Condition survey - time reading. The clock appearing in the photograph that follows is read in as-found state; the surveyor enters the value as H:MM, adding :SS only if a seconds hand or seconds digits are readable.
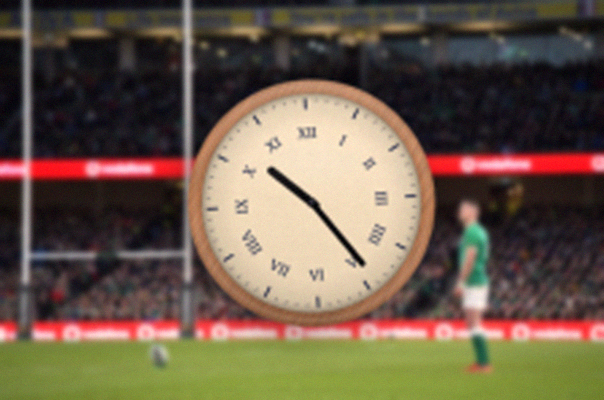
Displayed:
10:24
